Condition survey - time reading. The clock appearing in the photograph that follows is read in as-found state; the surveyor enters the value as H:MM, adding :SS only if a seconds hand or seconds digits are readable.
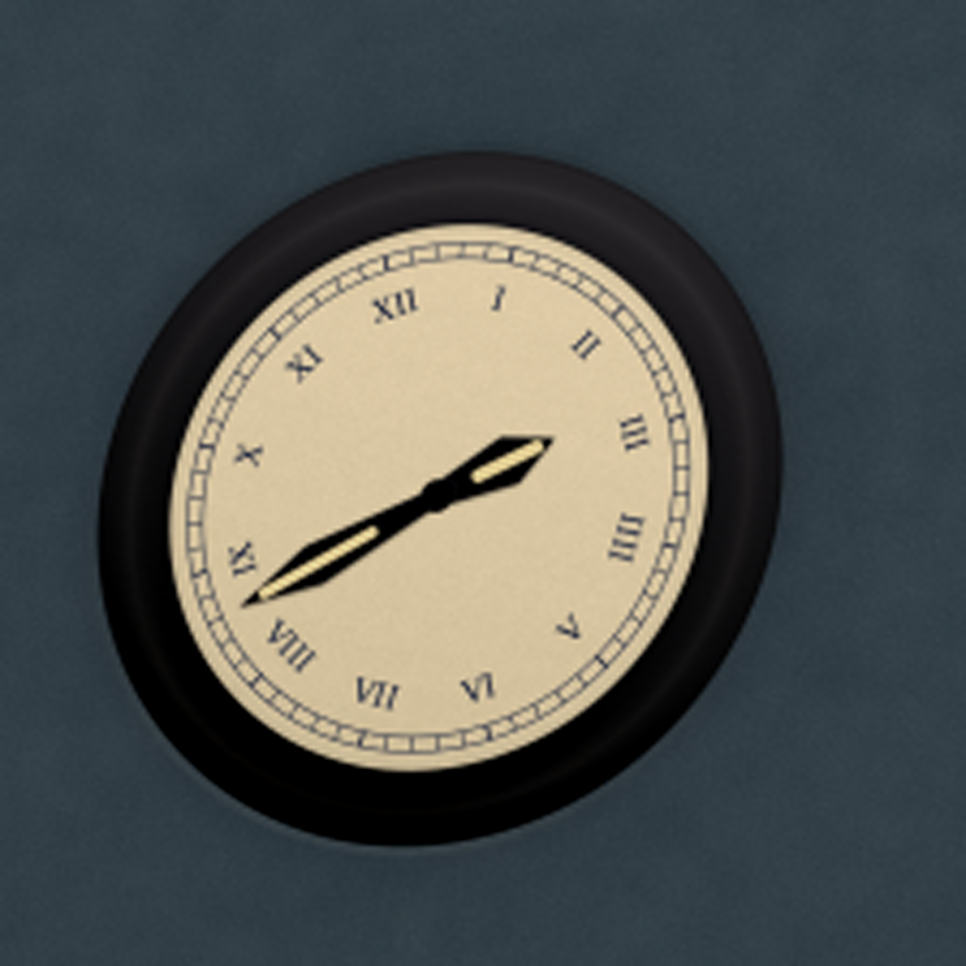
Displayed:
2:43
